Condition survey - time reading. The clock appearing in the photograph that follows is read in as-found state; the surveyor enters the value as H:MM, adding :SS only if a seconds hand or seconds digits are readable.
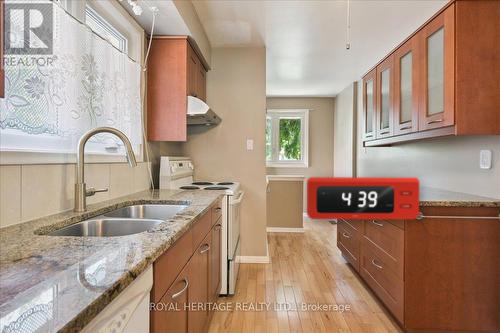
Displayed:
4:39
